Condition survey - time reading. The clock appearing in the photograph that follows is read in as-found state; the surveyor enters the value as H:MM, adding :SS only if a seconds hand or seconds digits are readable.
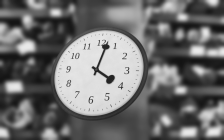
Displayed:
4:02
